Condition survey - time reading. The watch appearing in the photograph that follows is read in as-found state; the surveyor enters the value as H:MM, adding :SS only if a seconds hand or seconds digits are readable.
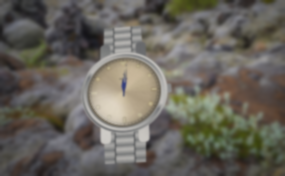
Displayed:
12:01
